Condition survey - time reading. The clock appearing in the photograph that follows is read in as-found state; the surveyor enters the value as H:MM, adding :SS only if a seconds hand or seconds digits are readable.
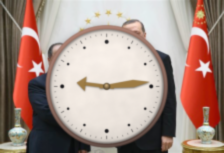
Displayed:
9:14
